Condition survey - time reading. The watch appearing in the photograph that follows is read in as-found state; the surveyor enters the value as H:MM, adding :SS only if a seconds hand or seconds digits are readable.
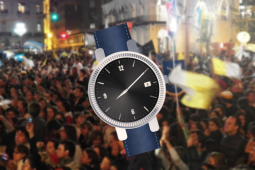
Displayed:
8:10
